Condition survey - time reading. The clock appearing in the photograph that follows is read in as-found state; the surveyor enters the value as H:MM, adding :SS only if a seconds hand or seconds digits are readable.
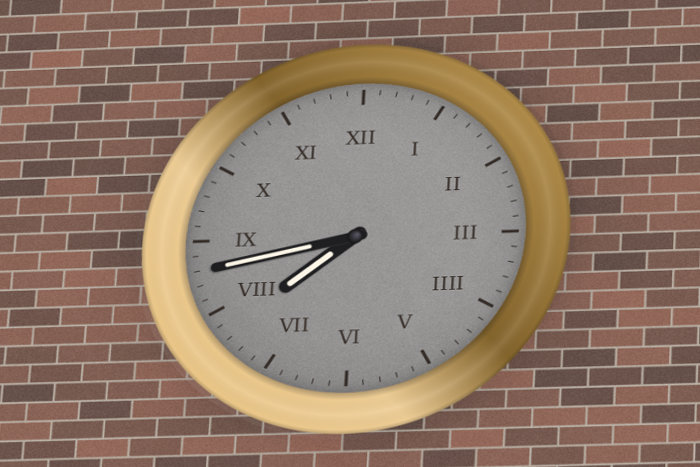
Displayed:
7:43
